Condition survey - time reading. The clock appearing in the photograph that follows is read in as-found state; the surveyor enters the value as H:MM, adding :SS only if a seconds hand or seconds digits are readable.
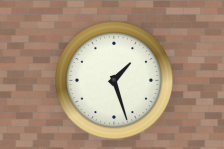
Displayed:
1:27
